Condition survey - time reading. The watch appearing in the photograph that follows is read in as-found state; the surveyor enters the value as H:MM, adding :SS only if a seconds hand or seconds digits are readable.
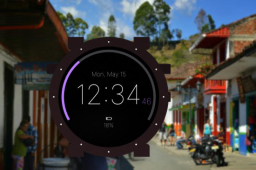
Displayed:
12:34:46
